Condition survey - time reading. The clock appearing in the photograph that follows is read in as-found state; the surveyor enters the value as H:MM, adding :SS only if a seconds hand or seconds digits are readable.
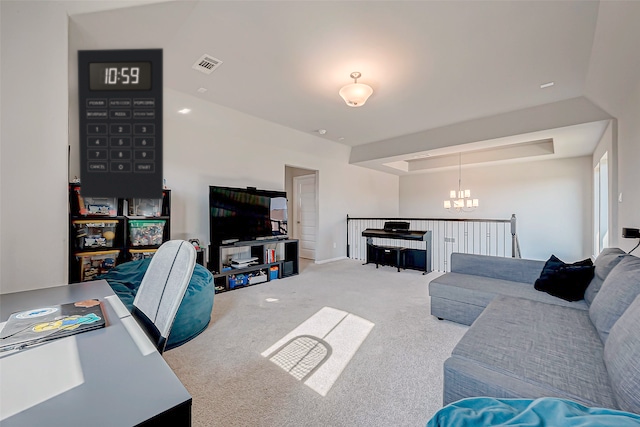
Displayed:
10:59
